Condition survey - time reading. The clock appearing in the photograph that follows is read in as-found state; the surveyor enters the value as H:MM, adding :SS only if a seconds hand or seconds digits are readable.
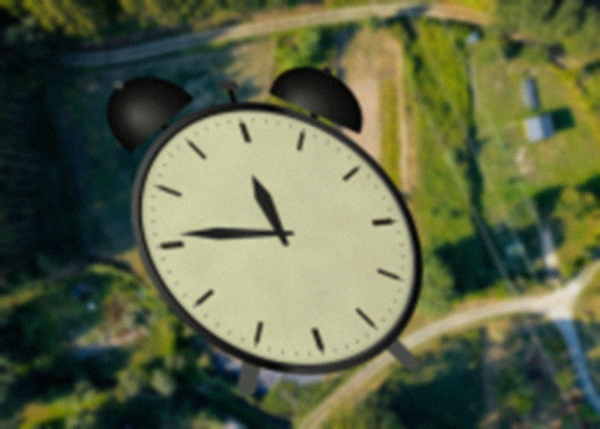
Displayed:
11:46
